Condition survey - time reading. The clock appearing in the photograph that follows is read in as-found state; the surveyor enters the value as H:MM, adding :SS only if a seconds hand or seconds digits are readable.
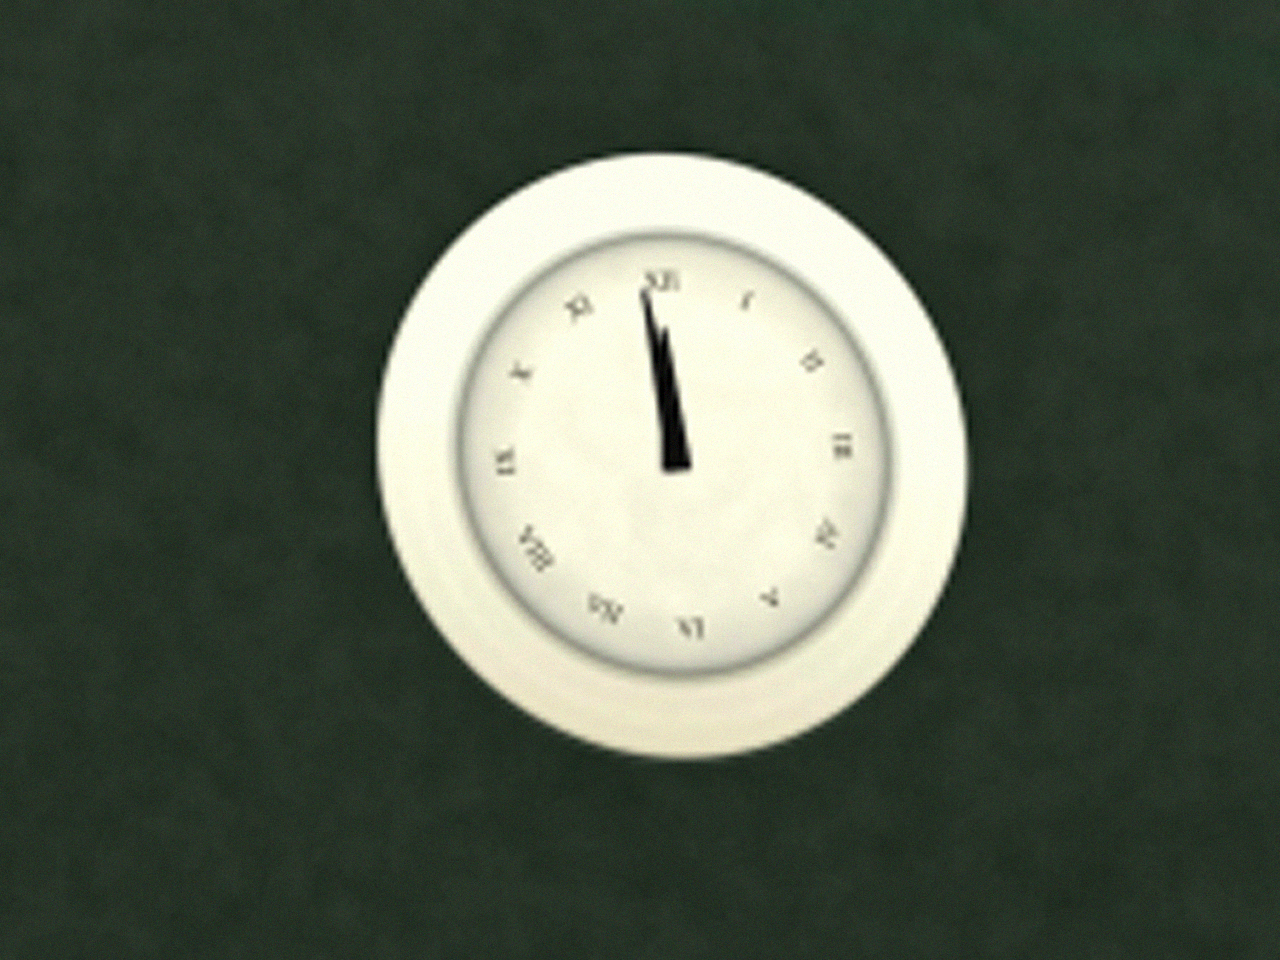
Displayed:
11:59
